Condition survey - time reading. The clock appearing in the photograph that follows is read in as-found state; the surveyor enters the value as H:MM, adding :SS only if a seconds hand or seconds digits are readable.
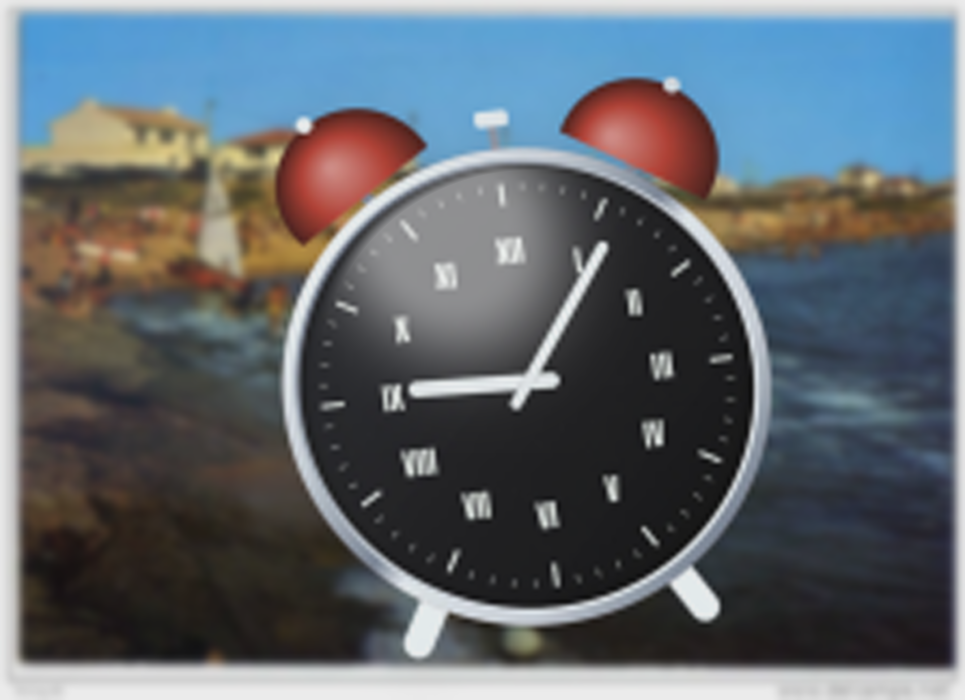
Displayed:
9:06
